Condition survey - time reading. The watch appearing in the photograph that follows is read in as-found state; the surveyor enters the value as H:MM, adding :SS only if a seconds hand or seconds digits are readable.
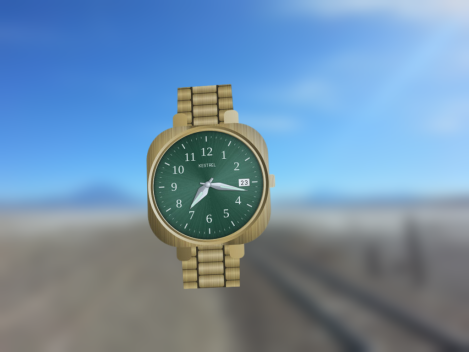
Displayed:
7:17
